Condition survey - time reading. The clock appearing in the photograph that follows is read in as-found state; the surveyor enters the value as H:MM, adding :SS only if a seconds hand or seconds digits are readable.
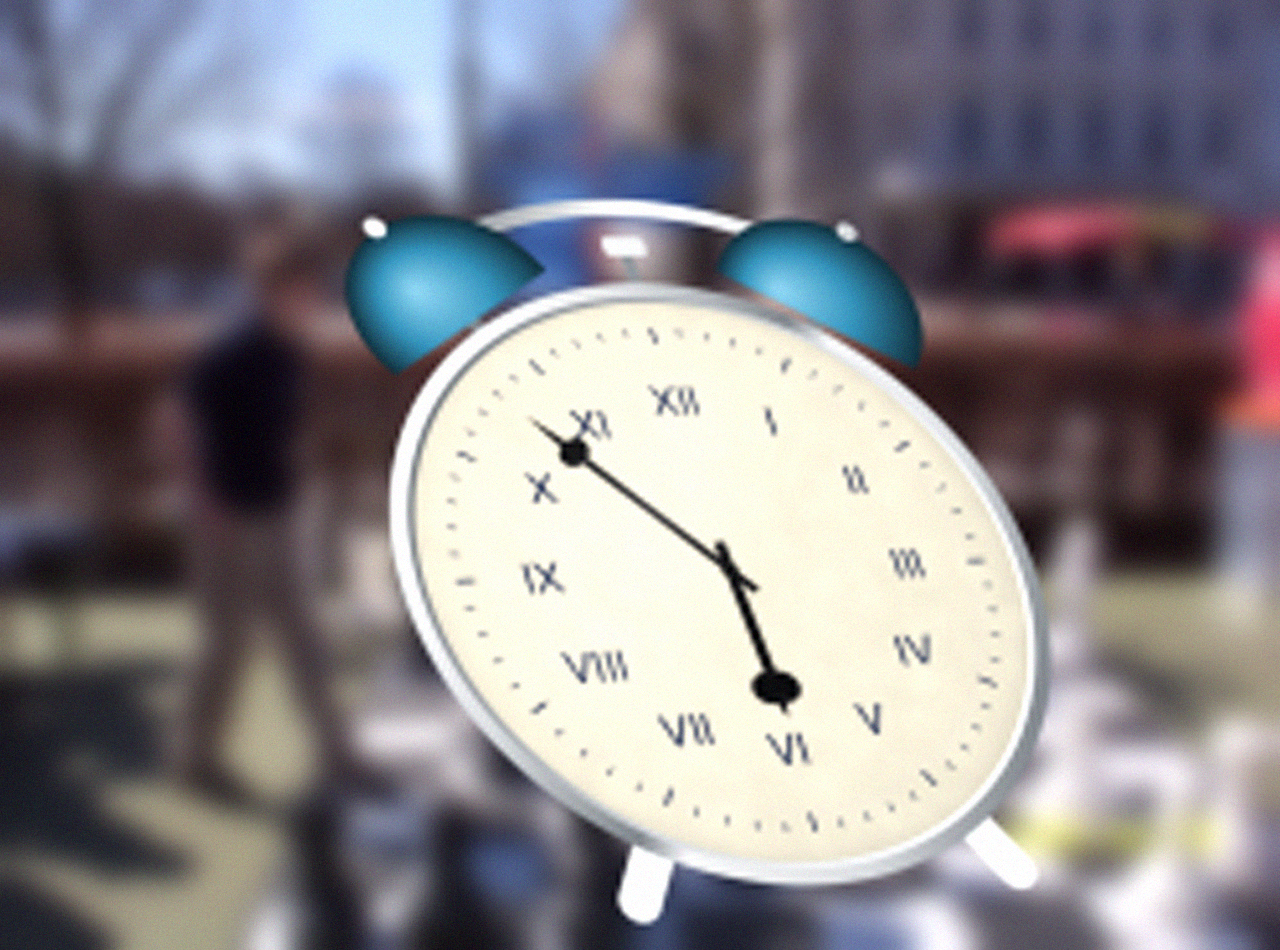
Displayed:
5:53
